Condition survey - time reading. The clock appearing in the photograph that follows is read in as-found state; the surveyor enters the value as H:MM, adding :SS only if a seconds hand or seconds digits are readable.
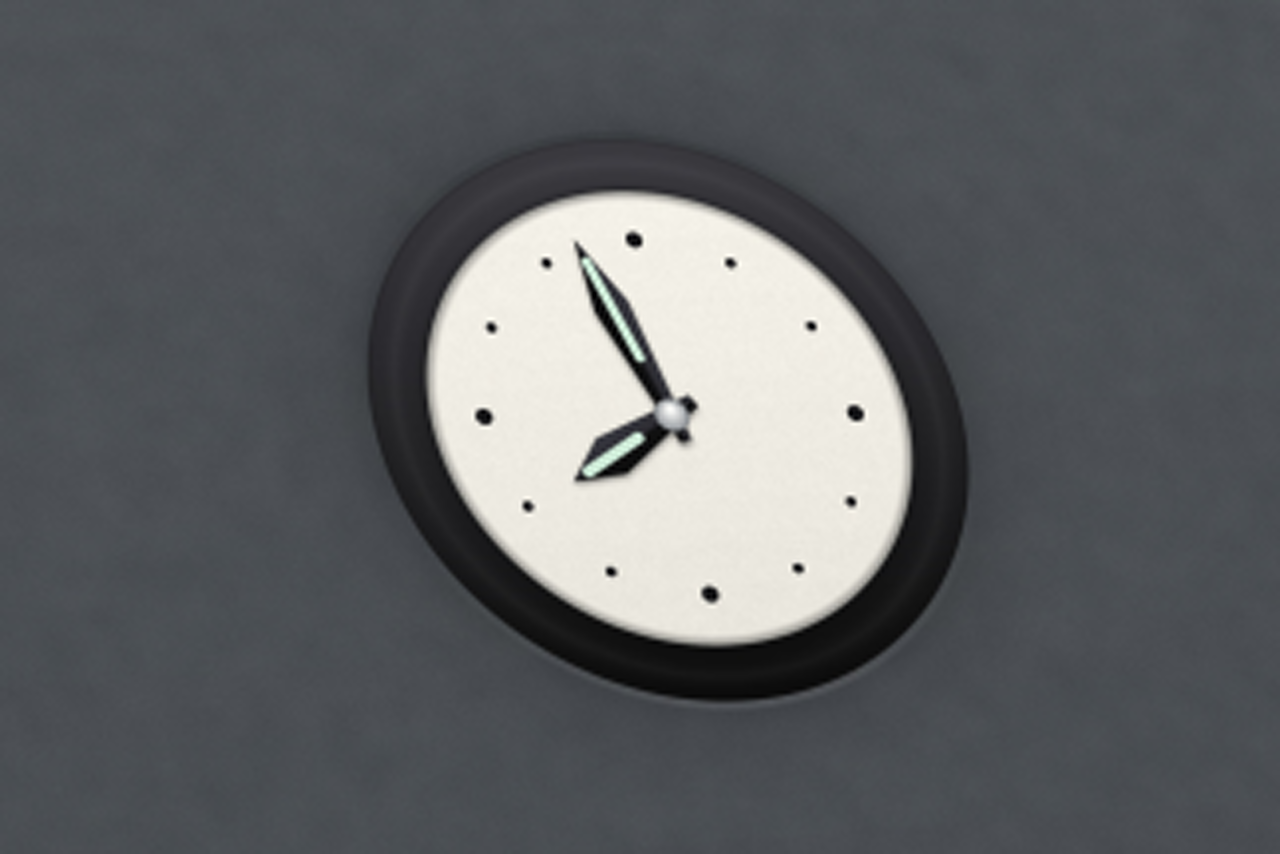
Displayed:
7:57
